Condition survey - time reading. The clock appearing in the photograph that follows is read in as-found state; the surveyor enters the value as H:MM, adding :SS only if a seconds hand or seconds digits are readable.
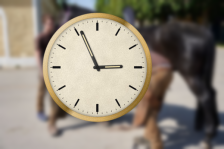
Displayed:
2:56
